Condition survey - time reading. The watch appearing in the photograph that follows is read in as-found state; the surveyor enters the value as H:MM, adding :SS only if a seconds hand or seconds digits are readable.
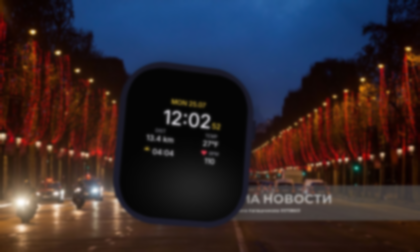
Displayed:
12:02
